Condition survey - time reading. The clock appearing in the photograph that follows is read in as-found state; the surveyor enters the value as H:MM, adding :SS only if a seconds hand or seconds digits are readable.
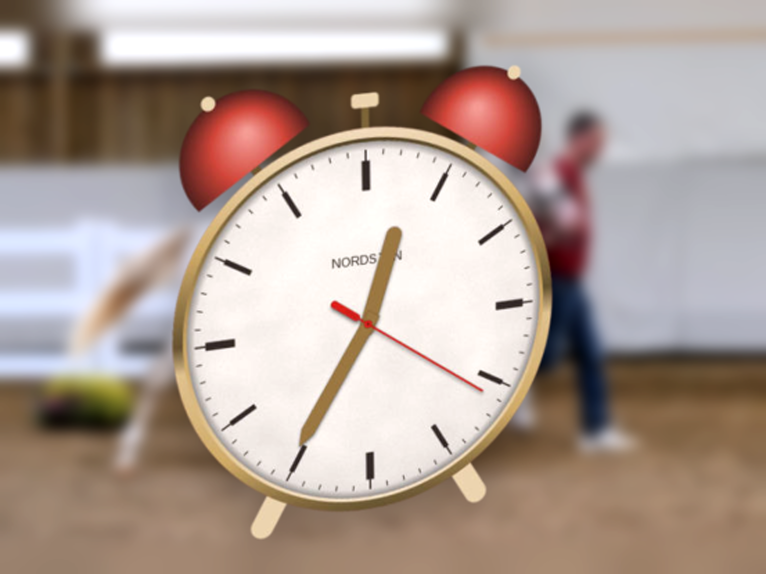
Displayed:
12:35:21
